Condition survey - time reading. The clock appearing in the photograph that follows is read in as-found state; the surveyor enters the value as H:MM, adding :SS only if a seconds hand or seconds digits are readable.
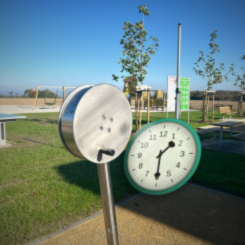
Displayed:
1:30
